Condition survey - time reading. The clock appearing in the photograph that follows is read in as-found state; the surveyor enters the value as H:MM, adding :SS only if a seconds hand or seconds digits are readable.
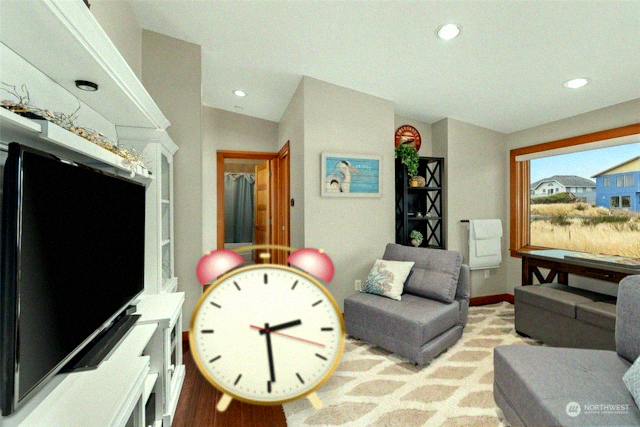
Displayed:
2:29:18
